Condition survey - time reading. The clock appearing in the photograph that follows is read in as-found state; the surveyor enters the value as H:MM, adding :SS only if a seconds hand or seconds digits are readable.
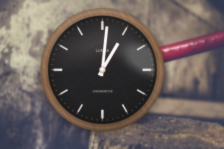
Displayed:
1:01
